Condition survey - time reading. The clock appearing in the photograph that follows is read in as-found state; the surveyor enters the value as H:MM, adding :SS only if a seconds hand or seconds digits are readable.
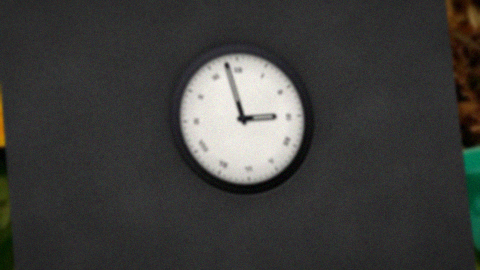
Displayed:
2:58
